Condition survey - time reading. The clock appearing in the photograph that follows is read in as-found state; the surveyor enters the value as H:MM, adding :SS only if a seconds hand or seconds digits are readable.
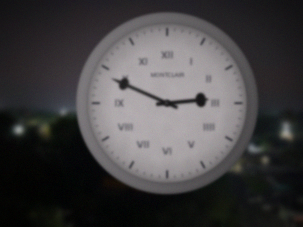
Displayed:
2:49
